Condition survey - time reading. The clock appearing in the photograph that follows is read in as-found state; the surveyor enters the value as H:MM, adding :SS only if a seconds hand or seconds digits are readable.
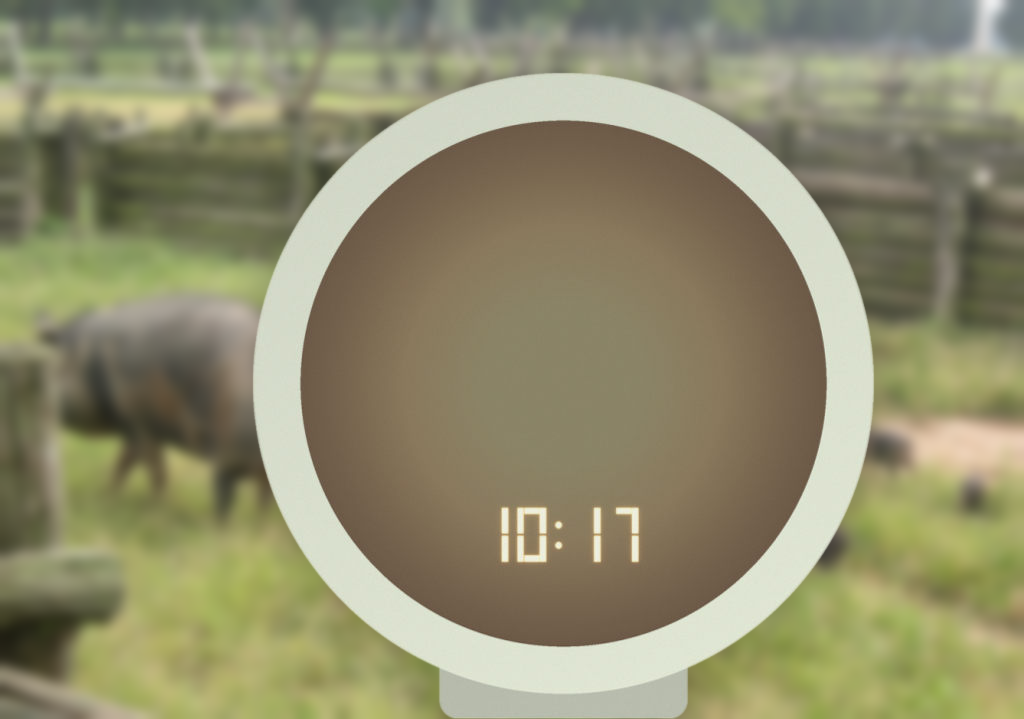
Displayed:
10:17
